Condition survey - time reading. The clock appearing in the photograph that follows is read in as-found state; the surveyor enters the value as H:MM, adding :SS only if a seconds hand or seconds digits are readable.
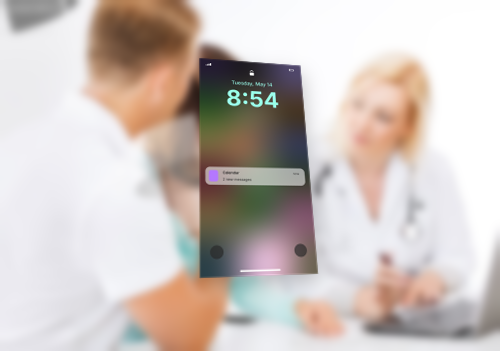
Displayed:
8:54
